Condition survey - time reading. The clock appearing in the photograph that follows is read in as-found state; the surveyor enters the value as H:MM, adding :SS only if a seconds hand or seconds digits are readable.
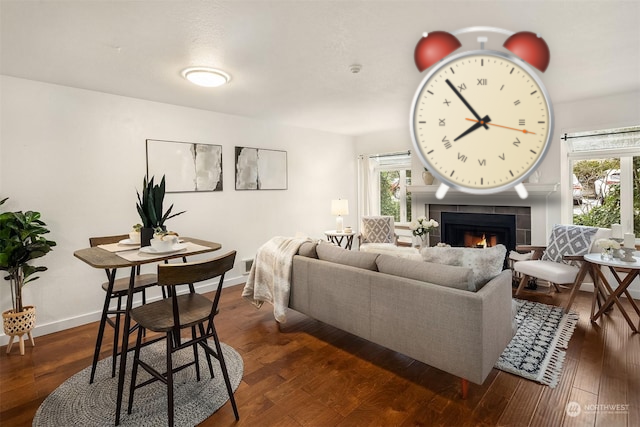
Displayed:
7:53:17
